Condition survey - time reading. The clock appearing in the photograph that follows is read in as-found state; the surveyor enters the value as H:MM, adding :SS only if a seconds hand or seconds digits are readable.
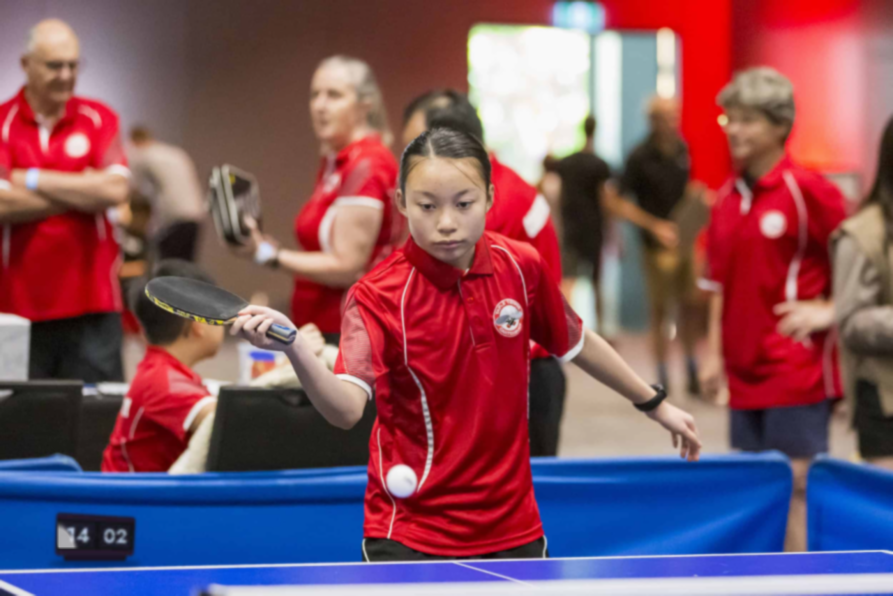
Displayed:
14:02
